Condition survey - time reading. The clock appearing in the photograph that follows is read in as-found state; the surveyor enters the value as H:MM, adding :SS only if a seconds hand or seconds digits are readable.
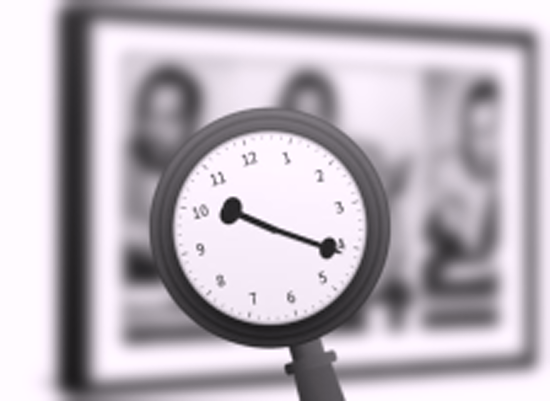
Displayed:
10:21
